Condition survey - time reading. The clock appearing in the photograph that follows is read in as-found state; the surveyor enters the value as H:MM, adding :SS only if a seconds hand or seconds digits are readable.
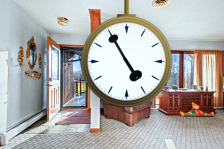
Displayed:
4:55
